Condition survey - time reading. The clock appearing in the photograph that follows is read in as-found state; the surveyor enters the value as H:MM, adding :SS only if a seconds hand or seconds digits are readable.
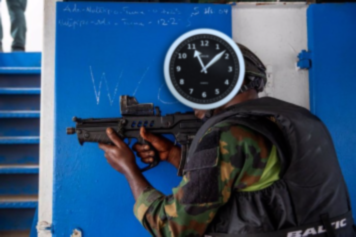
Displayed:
11:08
